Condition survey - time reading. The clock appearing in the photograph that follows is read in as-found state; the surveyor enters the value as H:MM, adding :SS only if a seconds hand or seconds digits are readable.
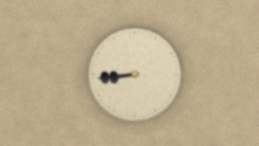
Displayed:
8:44
